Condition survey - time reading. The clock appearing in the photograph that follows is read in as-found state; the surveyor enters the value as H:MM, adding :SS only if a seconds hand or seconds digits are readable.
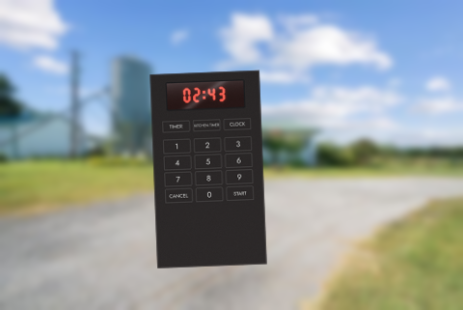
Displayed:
2:43
